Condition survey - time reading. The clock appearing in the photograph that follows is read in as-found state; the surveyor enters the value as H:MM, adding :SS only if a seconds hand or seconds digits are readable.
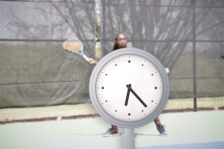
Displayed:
6:23
